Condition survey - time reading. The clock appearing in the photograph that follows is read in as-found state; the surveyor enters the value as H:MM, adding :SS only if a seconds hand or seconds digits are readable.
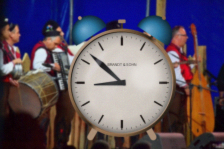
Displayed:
8:52
